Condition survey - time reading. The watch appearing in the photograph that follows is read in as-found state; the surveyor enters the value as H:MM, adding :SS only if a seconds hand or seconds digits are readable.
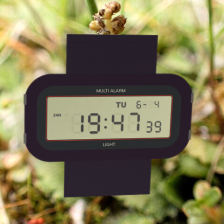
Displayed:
19:47:39
